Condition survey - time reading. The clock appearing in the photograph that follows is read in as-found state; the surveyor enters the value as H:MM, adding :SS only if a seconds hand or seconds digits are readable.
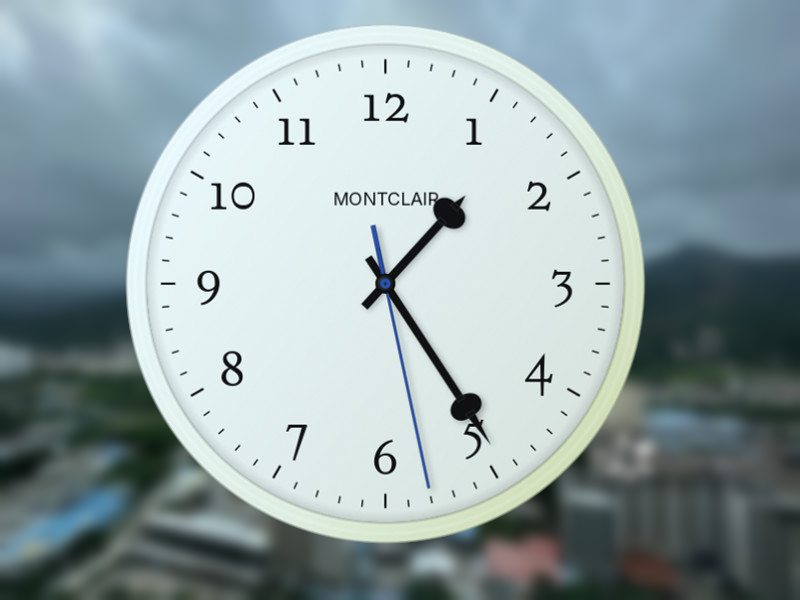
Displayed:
1:24:28
